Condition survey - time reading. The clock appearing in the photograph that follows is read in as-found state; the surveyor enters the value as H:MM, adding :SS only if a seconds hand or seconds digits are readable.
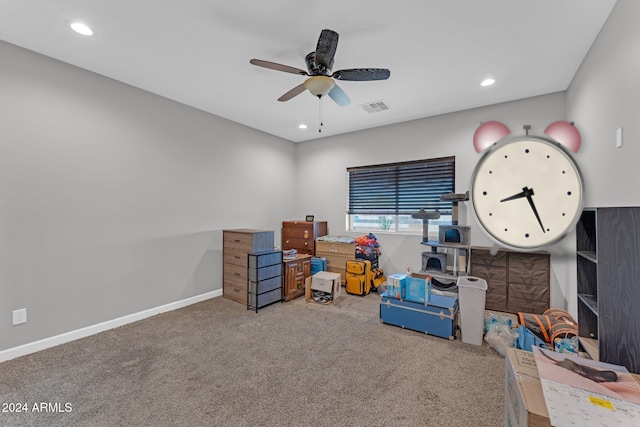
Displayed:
8:26
